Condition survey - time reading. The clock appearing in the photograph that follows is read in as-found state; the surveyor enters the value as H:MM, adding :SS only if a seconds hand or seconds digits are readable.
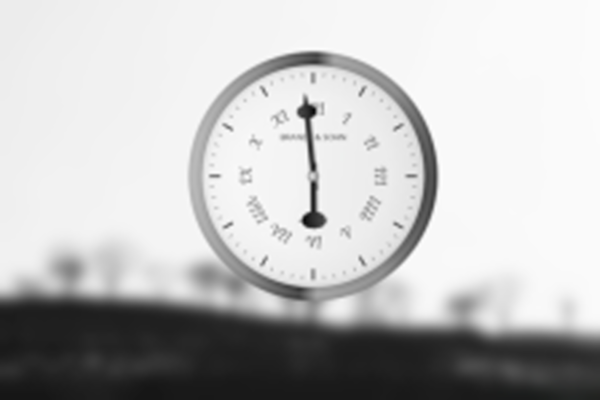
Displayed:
5:59
